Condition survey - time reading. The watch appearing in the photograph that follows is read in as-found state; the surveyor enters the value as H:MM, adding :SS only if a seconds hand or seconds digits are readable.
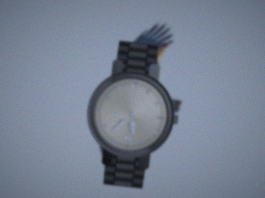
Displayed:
5:37
